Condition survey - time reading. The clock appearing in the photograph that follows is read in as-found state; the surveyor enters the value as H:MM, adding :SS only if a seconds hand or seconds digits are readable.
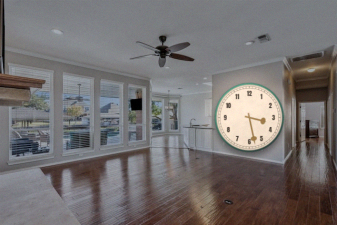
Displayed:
3:28
